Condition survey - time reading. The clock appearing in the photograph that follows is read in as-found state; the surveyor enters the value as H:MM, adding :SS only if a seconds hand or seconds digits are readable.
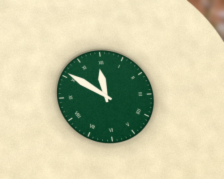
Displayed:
11:51
